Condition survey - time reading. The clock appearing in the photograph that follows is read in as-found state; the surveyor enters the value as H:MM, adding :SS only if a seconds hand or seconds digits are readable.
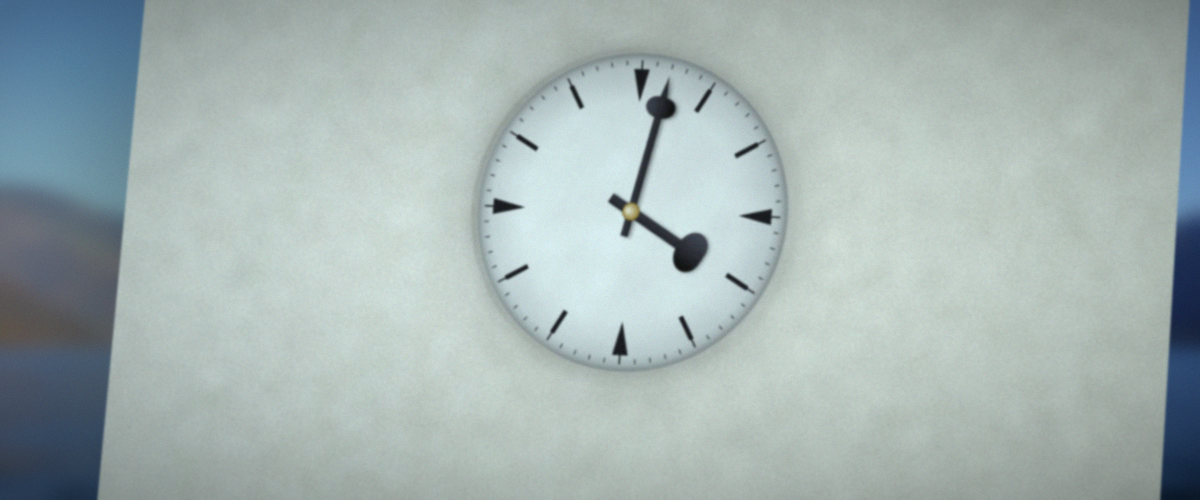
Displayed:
4:02
